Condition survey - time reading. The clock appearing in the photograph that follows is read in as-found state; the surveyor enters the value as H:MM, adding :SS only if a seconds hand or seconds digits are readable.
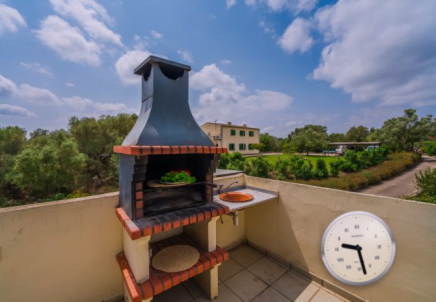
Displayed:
9:28
